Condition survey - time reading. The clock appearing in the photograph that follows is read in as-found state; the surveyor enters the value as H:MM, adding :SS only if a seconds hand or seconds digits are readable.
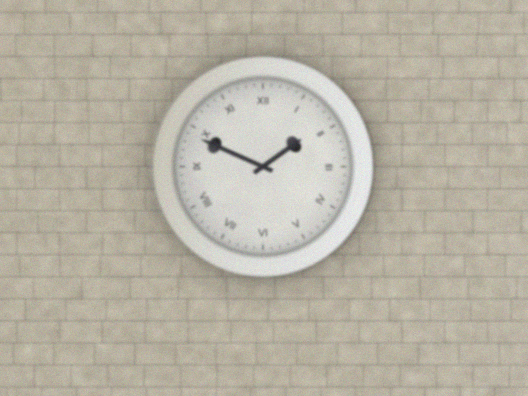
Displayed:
1:49
